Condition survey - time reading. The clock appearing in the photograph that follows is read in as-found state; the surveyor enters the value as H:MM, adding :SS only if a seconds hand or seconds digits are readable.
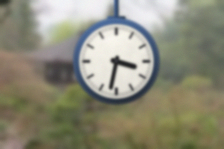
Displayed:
3:32
